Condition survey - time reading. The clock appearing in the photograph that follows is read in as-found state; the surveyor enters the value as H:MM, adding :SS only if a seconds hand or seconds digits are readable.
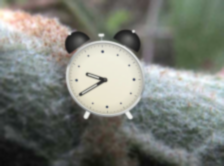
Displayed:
9:40
